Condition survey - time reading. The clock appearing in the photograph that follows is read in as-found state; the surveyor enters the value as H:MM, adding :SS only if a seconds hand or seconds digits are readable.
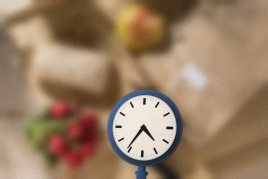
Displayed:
4:36
